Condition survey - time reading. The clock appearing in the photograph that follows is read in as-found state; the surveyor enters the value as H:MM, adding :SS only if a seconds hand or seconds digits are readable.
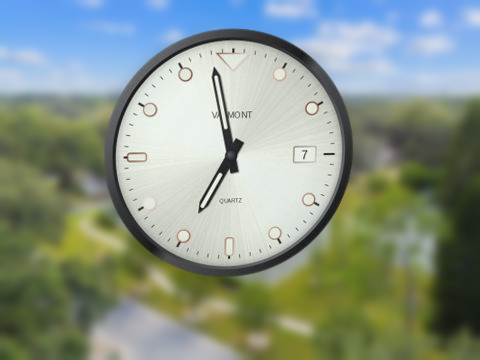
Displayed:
6:58
